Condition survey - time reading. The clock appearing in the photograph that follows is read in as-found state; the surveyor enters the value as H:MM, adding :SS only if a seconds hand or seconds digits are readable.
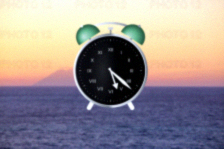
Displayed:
5:22
